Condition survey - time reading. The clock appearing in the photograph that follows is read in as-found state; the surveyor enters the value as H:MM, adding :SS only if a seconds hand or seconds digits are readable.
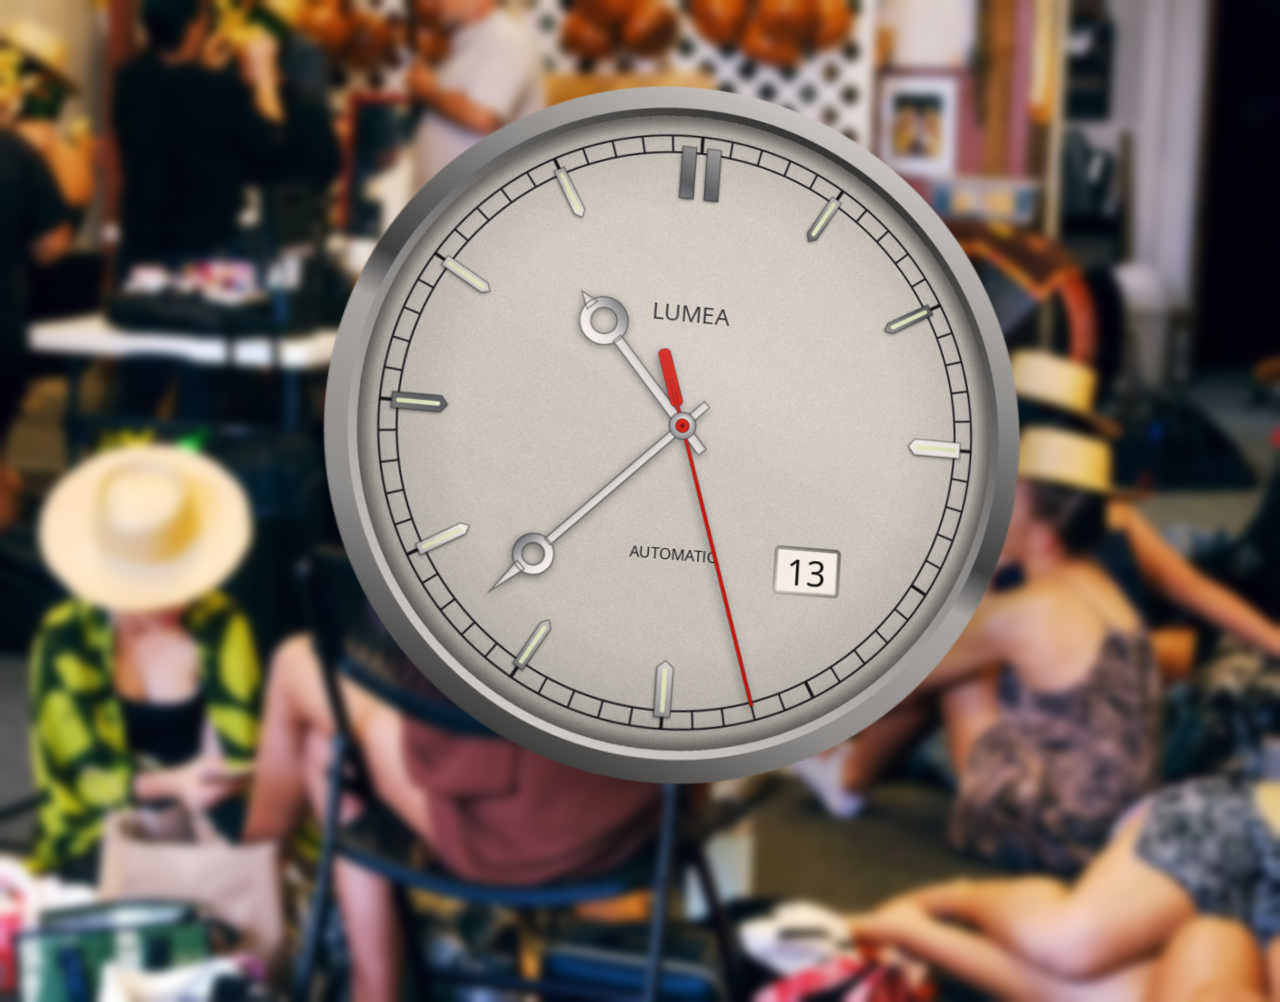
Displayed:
10:37:27
